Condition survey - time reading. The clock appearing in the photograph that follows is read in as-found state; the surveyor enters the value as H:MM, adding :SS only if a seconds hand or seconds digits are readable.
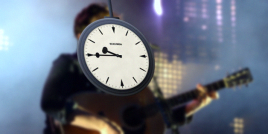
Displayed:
9:45
